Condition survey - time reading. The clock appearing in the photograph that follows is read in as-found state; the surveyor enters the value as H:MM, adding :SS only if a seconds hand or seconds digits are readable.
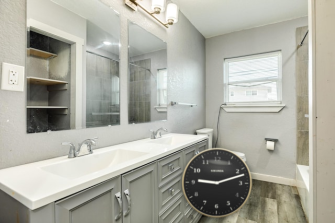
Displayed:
9:12
